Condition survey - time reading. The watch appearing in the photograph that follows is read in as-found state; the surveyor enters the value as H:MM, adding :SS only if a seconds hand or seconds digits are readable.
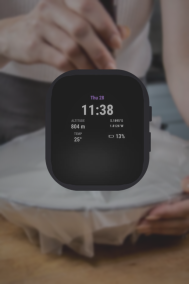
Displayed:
11:38
